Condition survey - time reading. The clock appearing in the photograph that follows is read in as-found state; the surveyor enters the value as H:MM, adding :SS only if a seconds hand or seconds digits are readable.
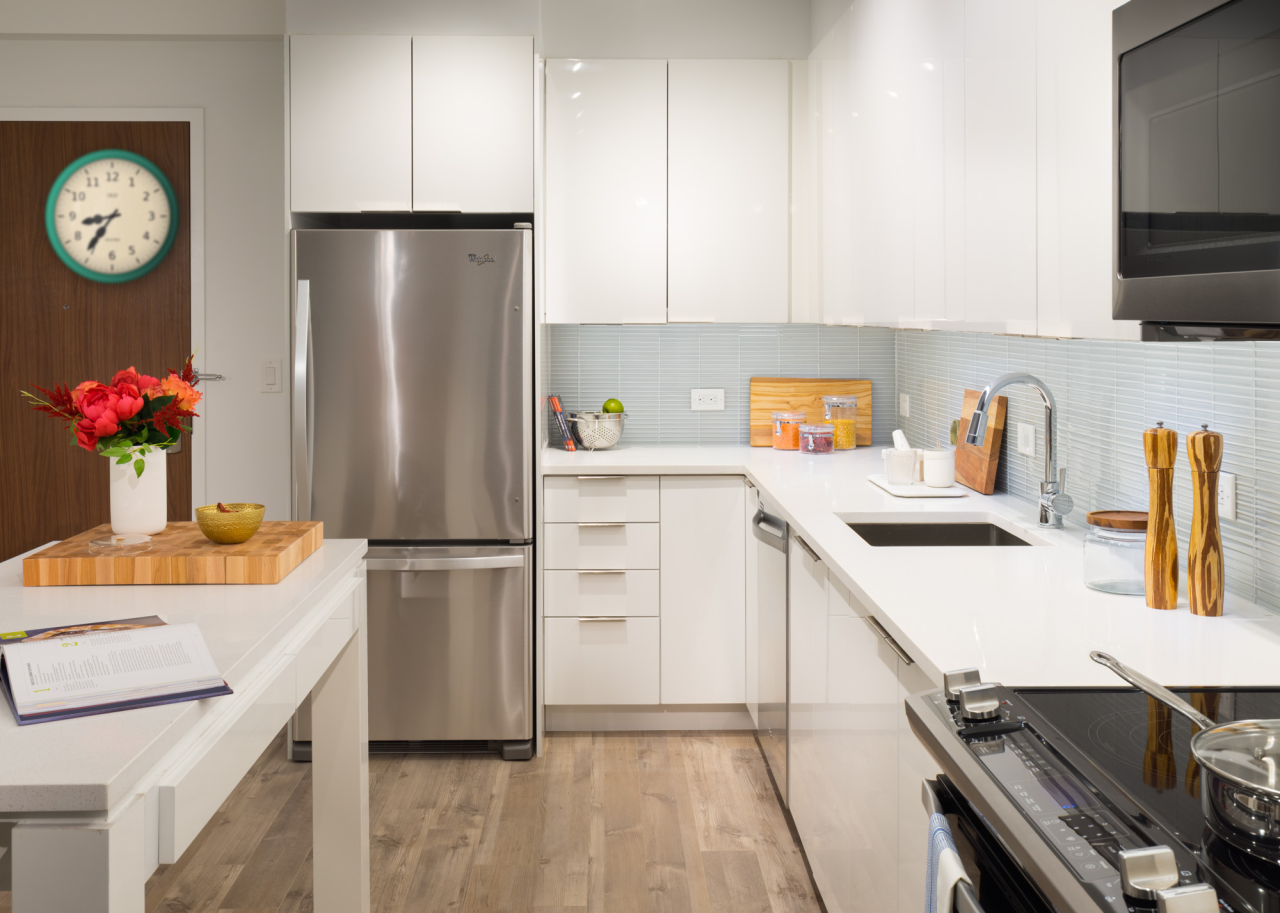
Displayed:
8:36
